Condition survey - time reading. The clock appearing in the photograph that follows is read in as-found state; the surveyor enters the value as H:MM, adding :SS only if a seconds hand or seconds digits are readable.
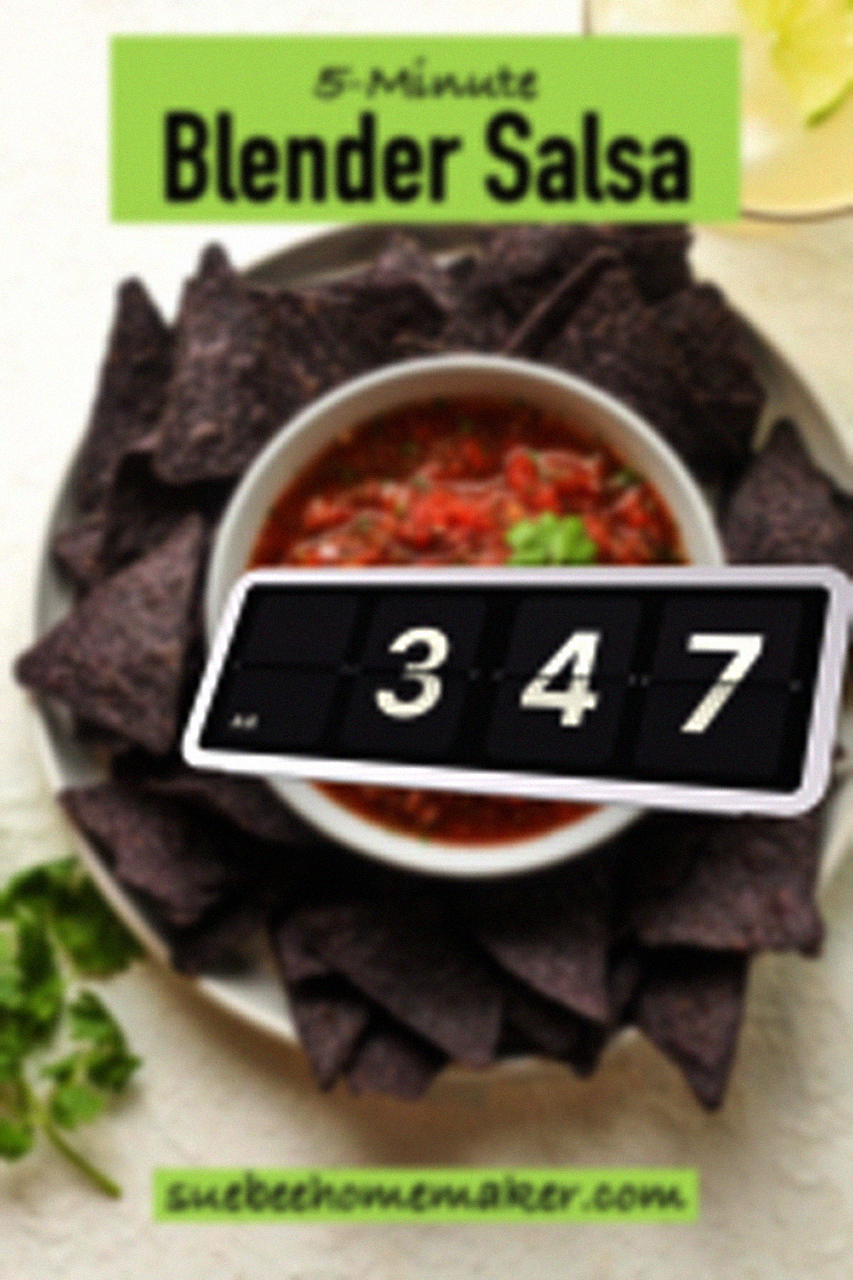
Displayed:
3:47
